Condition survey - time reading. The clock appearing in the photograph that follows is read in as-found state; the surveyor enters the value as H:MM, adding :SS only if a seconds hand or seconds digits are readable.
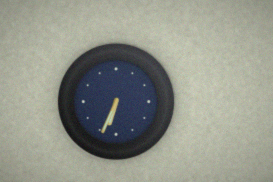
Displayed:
6:34
